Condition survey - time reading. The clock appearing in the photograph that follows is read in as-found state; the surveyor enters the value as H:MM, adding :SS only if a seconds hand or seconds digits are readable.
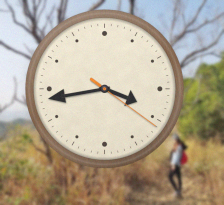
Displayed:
3:43:21
